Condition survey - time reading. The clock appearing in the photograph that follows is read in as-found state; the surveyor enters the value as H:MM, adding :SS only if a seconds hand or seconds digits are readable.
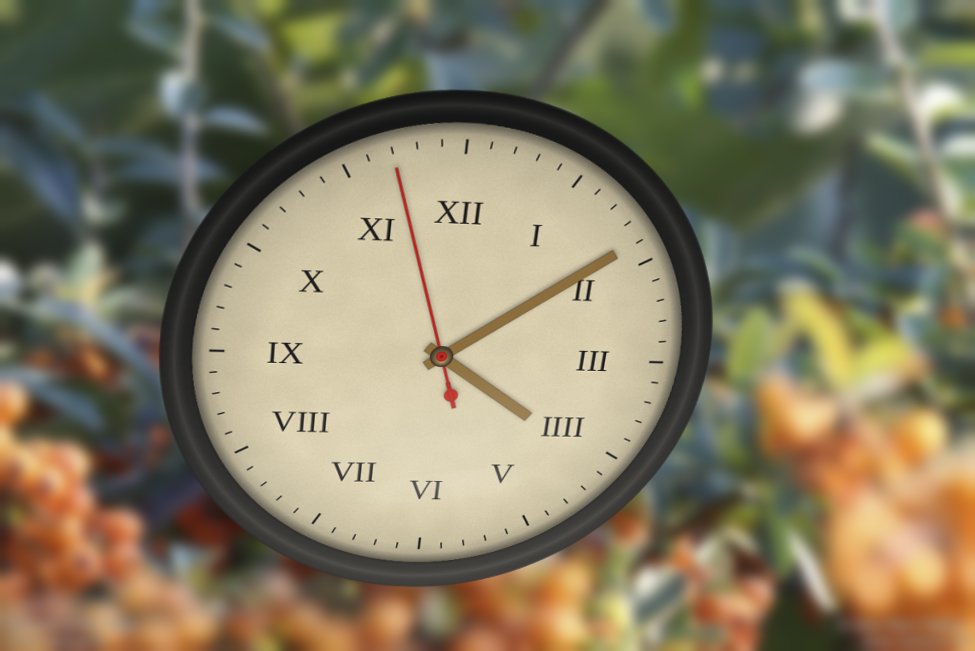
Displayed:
4:08:57
